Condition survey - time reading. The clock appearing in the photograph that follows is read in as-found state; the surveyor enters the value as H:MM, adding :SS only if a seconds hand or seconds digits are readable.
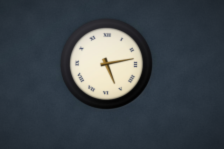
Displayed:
5:13
